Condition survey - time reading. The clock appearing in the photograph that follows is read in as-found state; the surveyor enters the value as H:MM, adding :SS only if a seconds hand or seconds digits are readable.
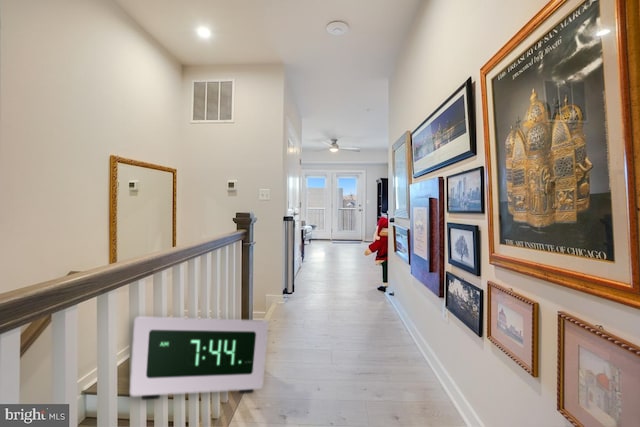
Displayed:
7:44
